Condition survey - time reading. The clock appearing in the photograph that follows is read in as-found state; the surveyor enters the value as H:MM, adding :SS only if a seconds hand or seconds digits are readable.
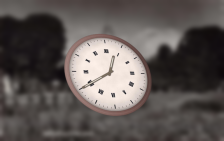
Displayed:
12:40
